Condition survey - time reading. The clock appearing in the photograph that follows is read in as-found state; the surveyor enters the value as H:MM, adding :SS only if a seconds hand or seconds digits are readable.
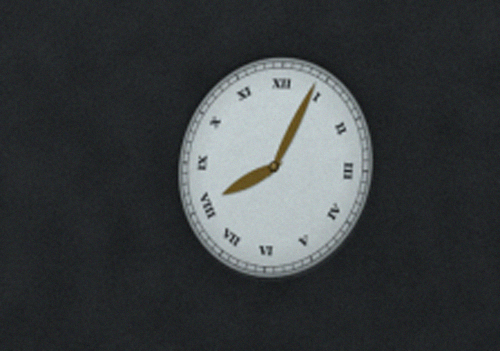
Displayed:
8:04
